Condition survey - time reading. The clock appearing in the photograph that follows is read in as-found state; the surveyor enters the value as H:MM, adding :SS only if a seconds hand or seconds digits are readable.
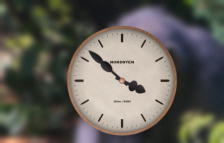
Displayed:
3:52
